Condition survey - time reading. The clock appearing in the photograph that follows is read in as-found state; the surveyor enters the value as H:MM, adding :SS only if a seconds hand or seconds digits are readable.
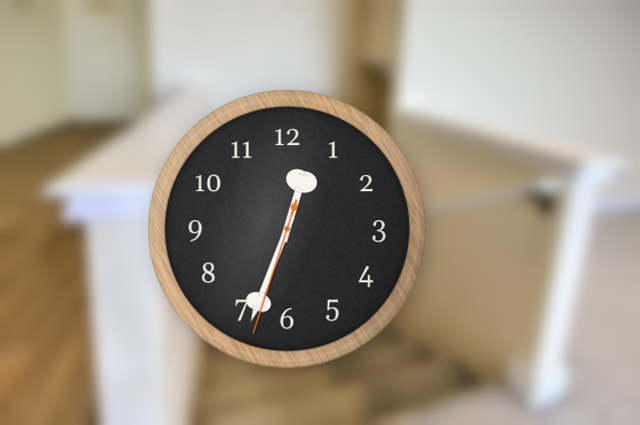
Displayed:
12:33:33
